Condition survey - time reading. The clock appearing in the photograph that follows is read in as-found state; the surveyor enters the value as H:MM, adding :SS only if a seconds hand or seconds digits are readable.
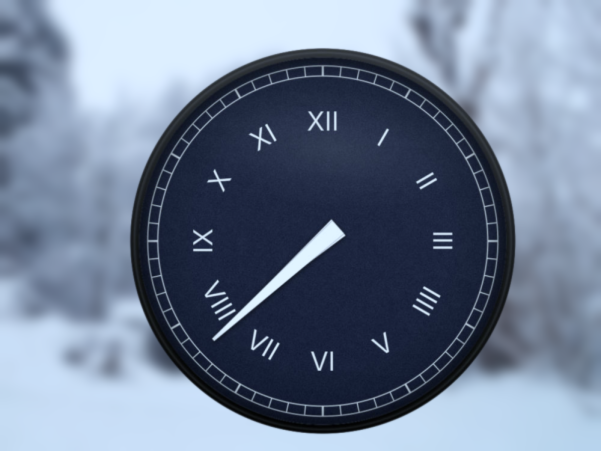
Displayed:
7:38
